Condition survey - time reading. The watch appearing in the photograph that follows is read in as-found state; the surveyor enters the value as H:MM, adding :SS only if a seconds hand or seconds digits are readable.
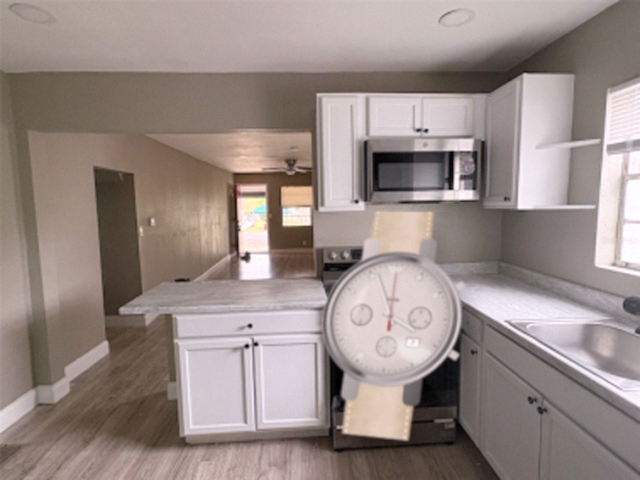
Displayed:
3:56
